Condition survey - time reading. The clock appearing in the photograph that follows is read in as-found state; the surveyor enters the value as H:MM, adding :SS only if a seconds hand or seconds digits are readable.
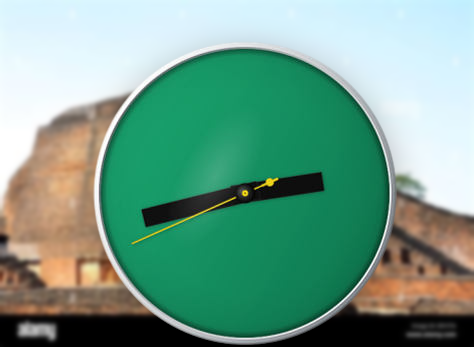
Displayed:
2:42:41
